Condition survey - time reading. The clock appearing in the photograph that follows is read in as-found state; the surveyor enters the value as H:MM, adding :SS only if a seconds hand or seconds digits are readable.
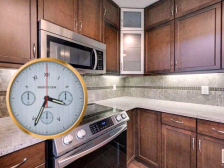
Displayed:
3:34
